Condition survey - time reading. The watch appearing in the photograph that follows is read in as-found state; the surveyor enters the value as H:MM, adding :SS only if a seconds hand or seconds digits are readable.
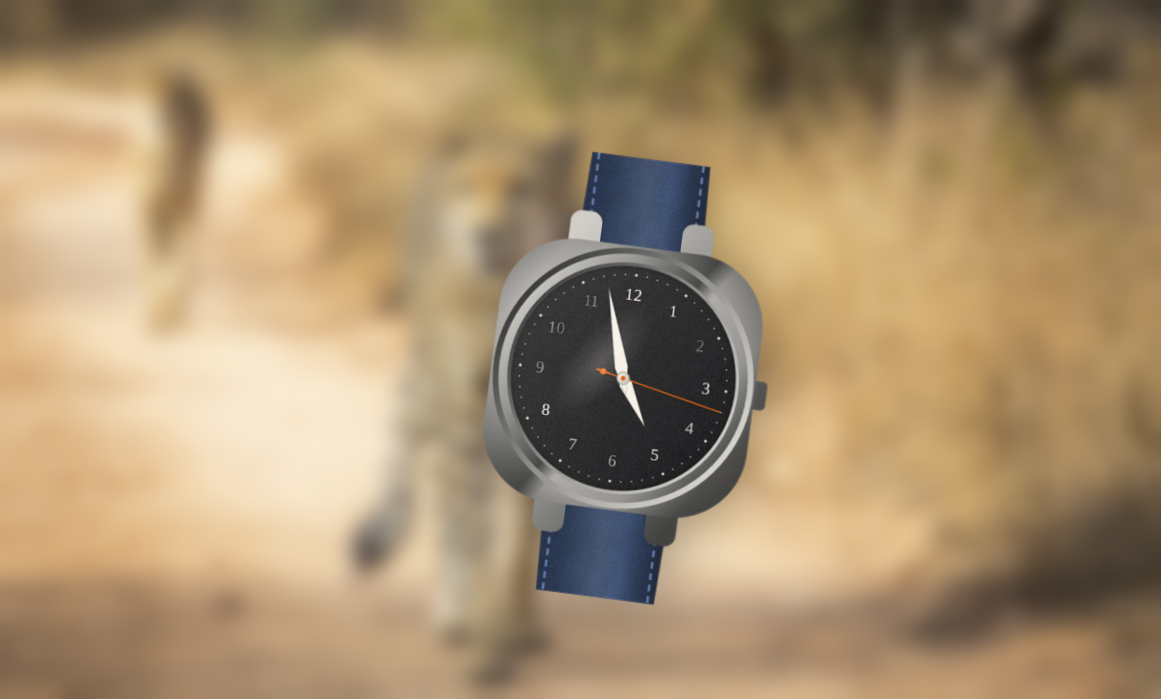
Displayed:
4:57:17
